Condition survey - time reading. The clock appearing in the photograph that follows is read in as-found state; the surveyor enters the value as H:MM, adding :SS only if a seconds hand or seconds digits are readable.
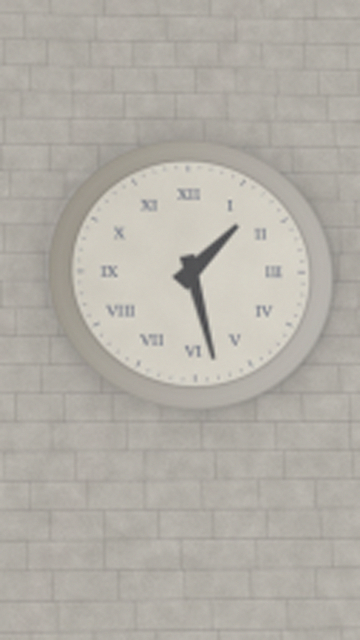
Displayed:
1:28
